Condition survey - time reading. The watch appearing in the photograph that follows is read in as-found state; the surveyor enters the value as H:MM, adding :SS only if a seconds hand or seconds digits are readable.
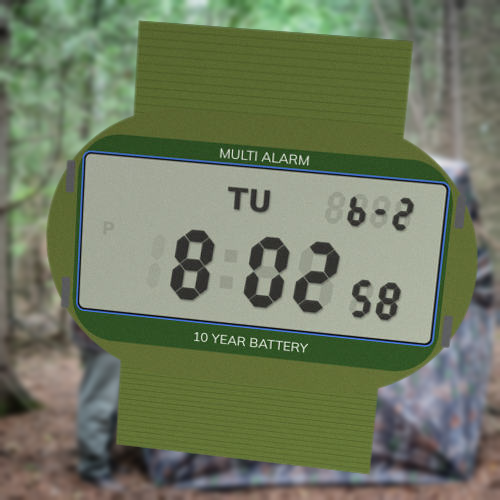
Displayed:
8:02:58
